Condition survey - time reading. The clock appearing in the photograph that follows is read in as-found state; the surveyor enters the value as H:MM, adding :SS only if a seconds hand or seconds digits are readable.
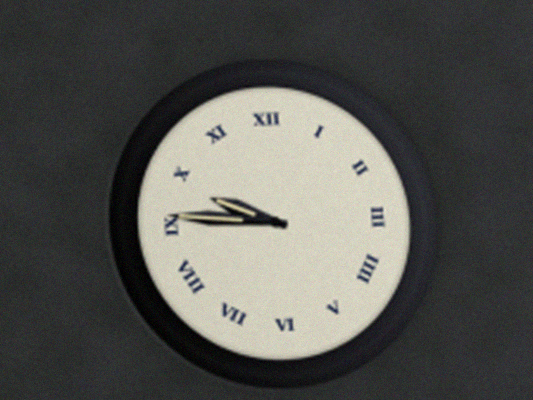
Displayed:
9:46
